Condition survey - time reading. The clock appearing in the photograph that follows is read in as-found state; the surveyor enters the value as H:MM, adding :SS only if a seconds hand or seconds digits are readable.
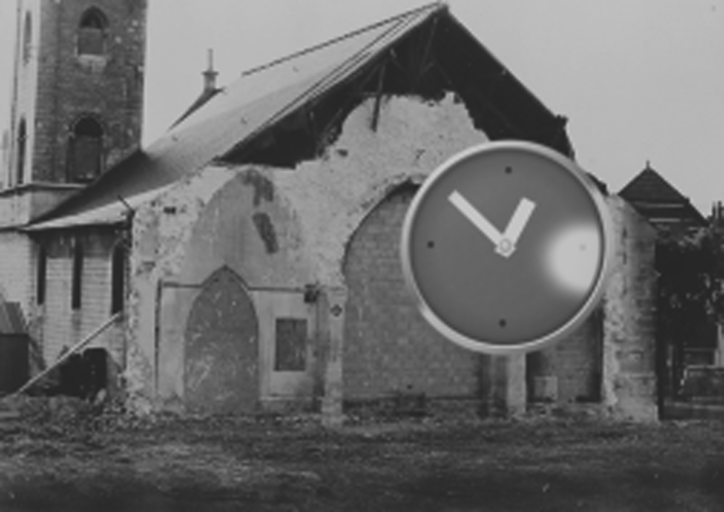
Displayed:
12:52
